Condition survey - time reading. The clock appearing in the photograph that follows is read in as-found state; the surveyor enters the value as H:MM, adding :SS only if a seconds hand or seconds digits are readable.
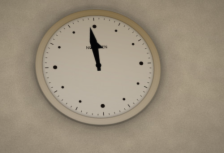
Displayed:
11:59
